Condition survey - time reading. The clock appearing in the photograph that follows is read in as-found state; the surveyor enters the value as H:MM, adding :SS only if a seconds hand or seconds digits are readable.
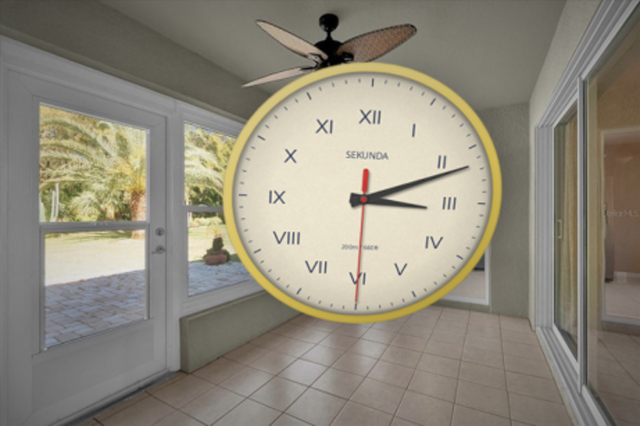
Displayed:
3:11:30
